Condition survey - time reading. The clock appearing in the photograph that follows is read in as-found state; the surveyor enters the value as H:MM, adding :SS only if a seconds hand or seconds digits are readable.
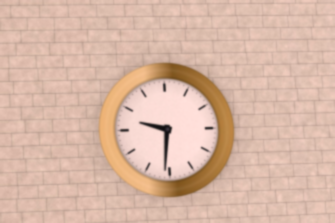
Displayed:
9:31
